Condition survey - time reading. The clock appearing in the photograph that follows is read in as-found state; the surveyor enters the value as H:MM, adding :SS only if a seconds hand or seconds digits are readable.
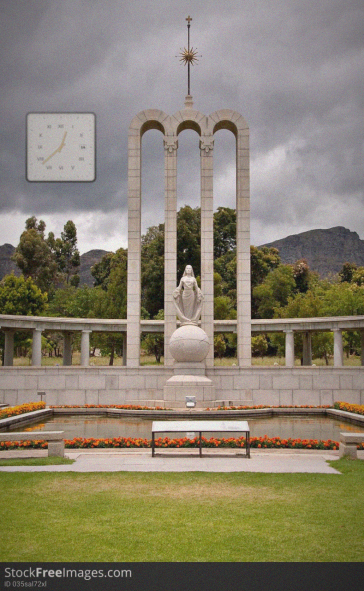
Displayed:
12:38
